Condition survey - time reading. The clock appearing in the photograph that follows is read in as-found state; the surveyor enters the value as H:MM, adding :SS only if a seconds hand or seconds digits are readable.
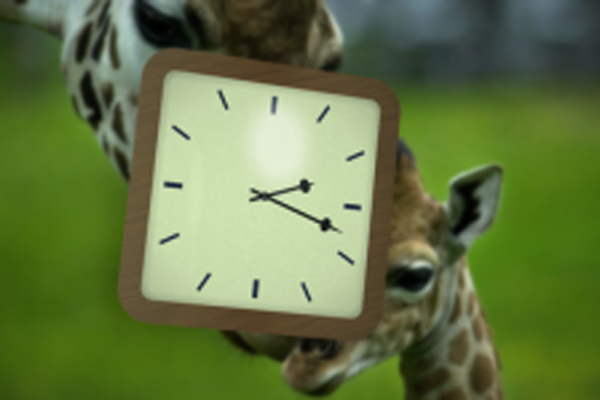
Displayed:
2:18
